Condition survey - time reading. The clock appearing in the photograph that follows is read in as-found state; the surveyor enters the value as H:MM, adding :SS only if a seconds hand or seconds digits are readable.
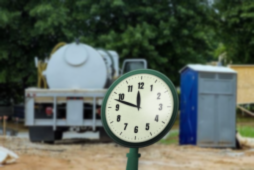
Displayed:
11:48
